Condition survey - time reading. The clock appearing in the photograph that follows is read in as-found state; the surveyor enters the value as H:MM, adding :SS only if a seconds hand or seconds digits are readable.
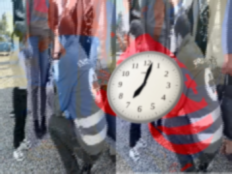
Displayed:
7:02
